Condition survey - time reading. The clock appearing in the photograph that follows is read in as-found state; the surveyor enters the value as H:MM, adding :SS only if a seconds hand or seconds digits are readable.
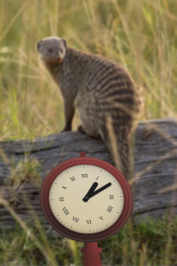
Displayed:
1:10
